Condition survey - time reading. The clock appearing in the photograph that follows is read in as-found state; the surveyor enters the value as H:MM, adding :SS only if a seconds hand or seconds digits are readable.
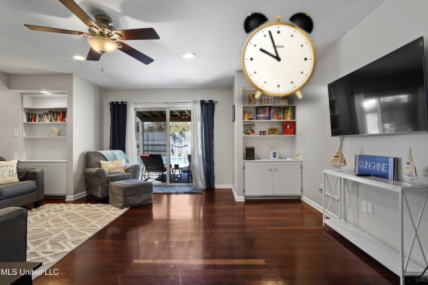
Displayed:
9:57
